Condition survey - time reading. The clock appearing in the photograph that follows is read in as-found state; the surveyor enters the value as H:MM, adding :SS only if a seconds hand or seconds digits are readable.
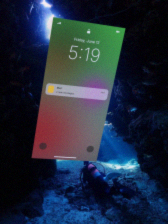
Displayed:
5:19
